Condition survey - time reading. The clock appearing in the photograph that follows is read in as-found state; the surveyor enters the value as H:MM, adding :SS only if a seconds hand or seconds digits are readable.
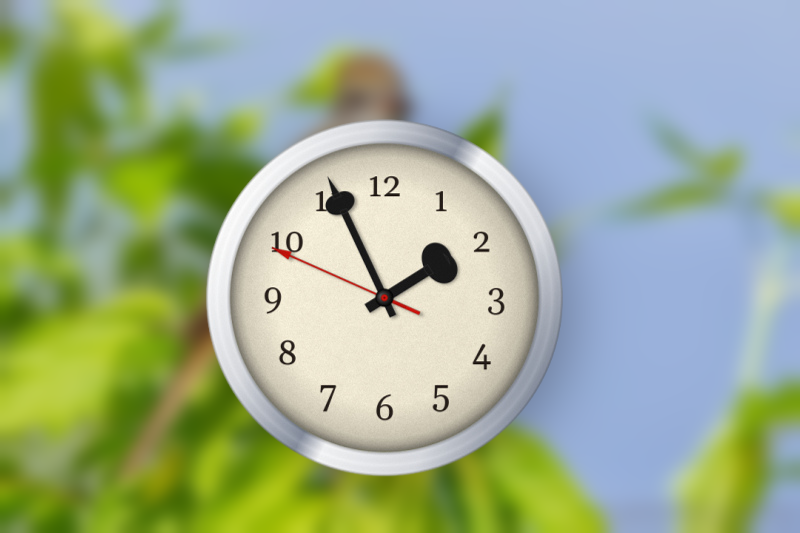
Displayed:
1:55:49
